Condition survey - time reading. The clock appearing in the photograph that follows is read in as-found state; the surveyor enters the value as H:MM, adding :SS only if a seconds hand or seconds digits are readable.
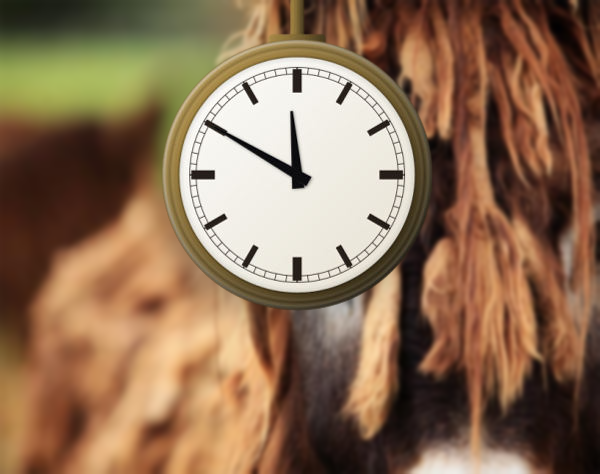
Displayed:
11:50
